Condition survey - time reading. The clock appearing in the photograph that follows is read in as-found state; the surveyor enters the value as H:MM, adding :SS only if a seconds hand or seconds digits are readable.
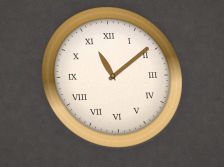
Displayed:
11:09
